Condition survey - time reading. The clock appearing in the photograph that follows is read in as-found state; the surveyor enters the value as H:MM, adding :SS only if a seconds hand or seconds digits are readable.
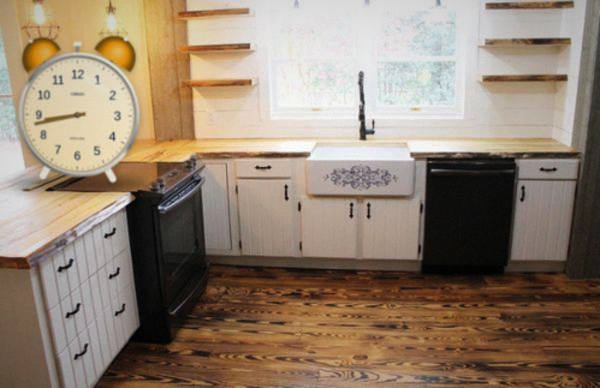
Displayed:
8:43
